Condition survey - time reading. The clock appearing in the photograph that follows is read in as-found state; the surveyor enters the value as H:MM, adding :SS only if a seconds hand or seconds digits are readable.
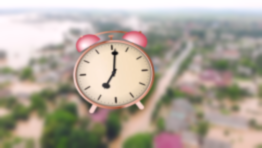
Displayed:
7:01
